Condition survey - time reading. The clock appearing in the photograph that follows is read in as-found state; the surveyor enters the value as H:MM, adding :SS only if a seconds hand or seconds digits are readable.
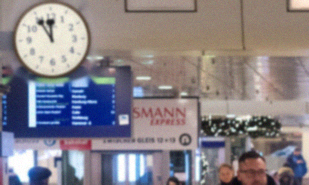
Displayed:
11:55
